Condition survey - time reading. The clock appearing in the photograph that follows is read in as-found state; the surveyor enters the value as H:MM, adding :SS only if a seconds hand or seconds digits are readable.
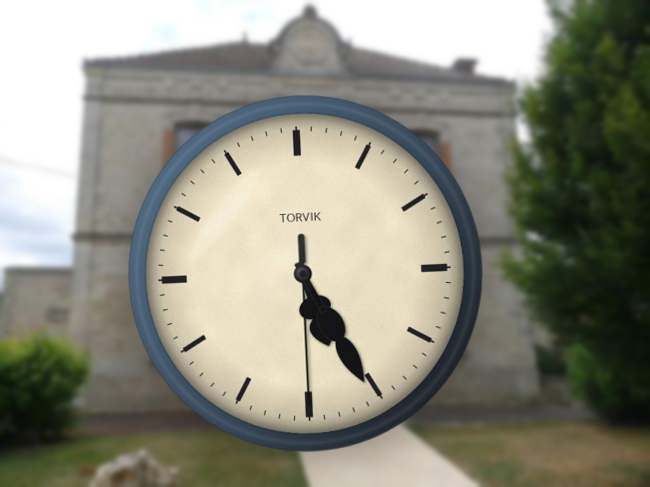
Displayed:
5:25:30
